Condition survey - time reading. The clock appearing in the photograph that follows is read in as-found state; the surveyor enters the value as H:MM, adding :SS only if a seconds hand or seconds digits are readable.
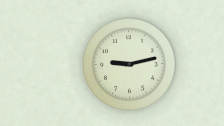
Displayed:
9:13
